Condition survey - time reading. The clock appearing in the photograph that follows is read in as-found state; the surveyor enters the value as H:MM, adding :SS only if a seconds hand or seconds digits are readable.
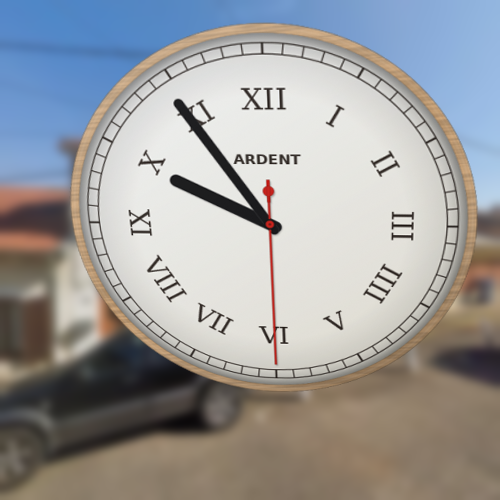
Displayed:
9:54:30
